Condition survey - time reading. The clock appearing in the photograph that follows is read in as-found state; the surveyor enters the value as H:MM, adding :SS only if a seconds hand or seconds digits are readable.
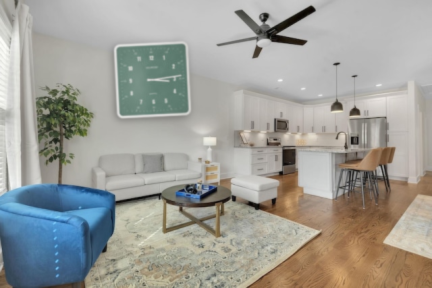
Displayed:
3:14
